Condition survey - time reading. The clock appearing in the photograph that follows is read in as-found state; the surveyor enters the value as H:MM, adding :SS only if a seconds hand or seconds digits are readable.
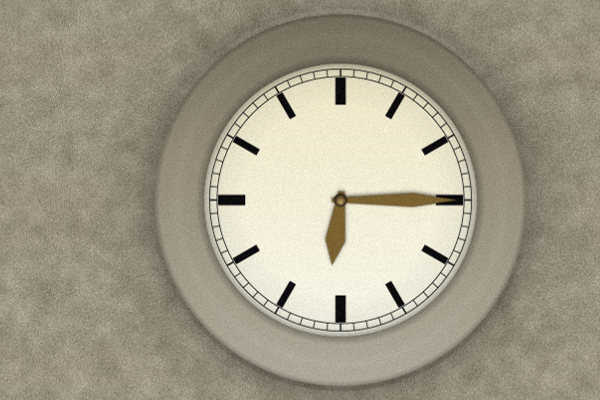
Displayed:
6:15
